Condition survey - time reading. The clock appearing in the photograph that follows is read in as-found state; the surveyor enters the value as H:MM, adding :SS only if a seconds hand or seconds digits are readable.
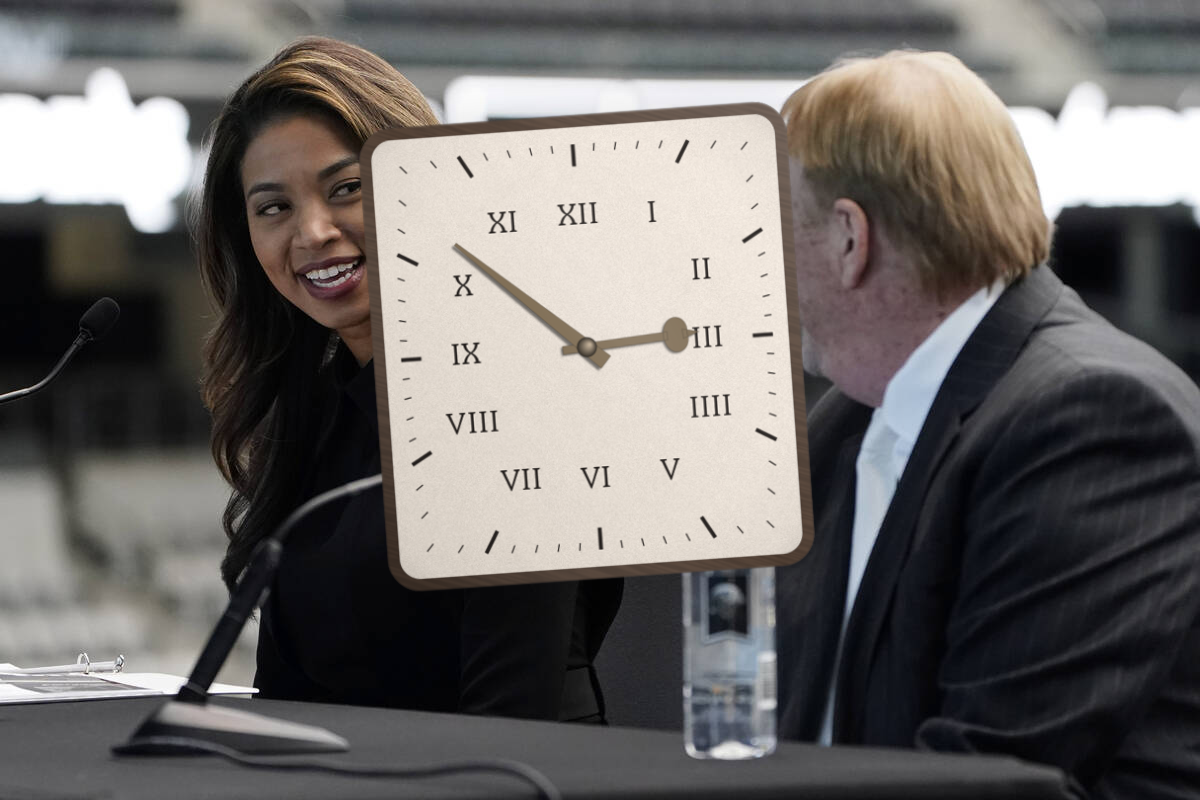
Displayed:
2:52
